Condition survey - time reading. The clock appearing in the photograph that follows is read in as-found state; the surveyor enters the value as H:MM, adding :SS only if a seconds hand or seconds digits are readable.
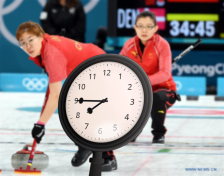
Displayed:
7:45
